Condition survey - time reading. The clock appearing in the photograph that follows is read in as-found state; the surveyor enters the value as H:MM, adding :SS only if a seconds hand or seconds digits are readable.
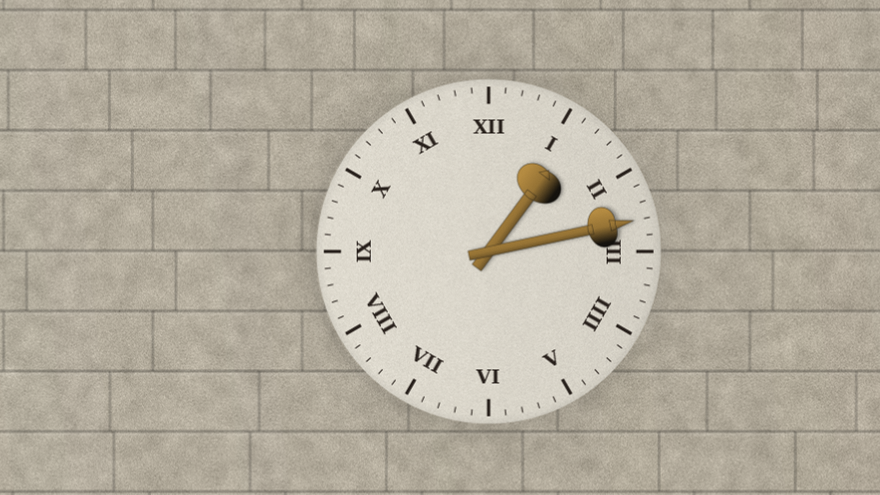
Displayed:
1:13
